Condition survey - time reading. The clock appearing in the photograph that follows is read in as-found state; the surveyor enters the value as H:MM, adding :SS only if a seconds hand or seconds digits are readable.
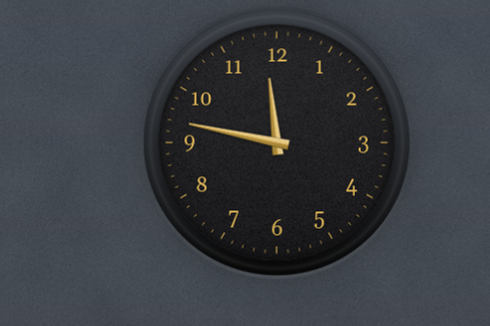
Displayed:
11:47
